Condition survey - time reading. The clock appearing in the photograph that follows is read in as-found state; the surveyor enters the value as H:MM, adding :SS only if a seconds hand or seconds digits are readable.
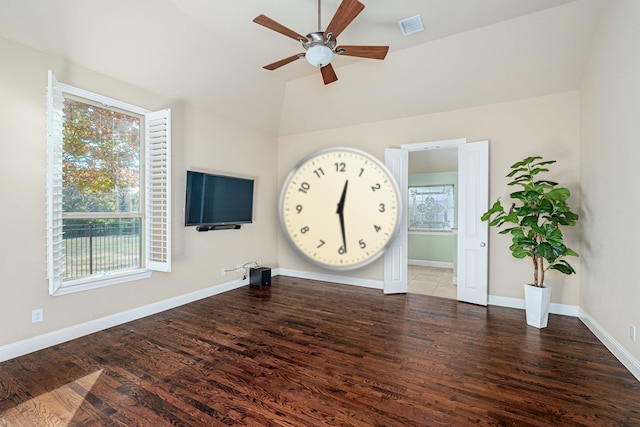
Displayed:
12:29
